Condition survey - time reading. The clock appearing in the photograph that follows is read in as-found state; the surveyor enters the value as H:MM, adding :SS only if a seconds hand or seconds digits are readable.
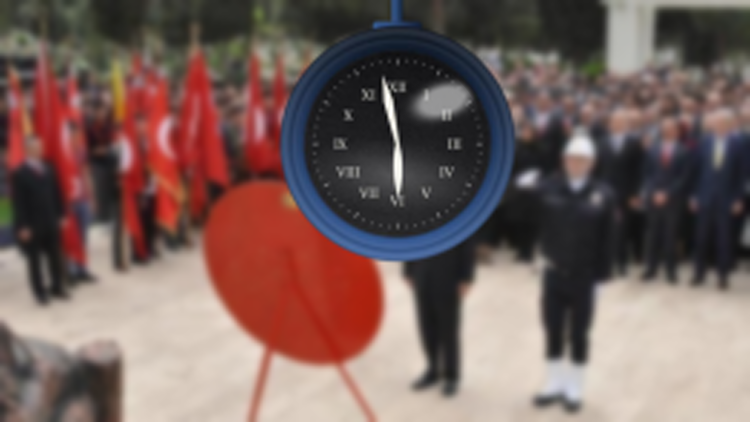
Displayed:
5:58
